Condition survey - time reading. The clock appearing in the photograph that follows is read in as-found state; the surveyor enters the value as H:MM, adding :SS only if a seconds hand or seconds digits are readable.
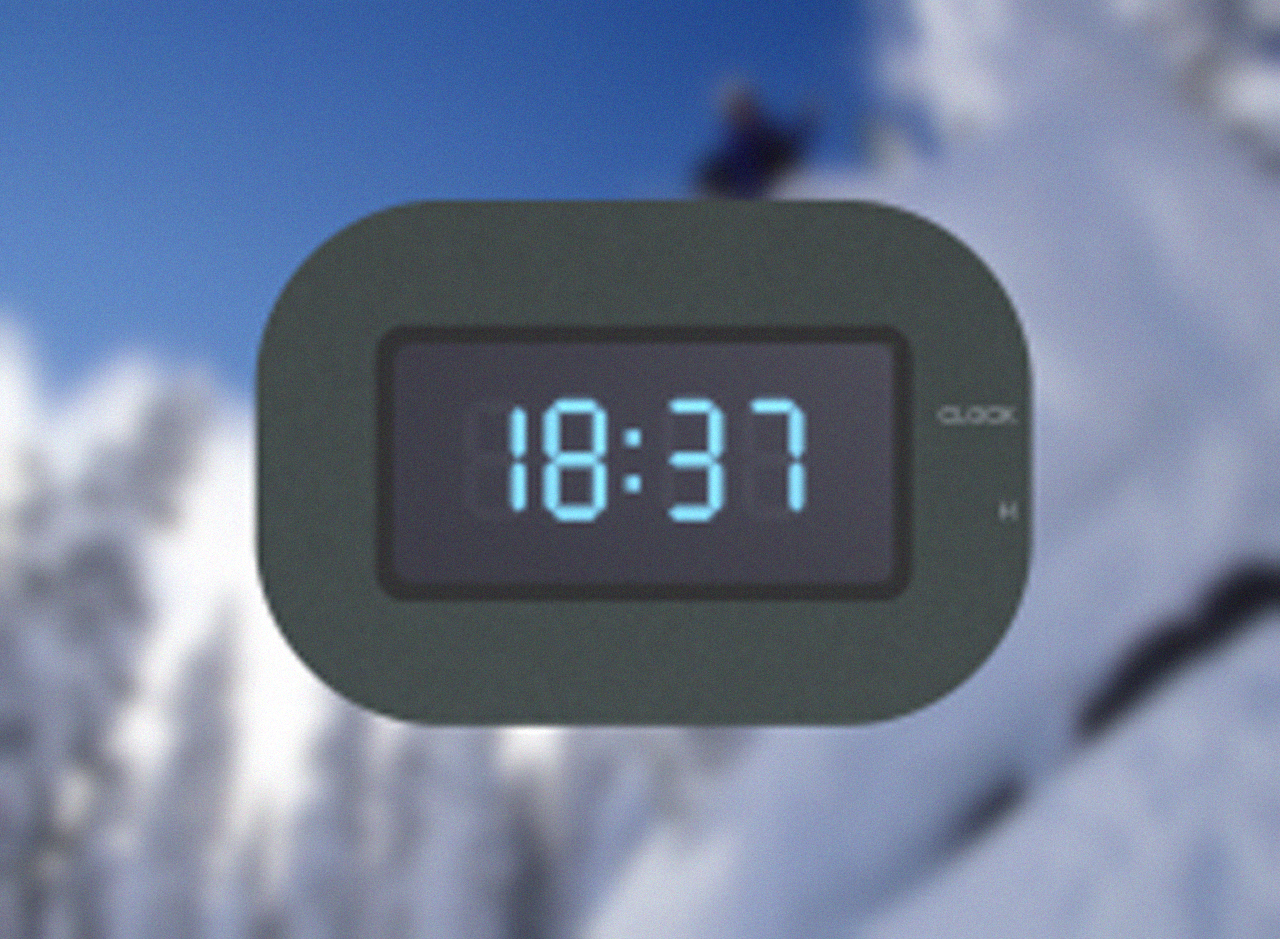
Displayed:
18:37
